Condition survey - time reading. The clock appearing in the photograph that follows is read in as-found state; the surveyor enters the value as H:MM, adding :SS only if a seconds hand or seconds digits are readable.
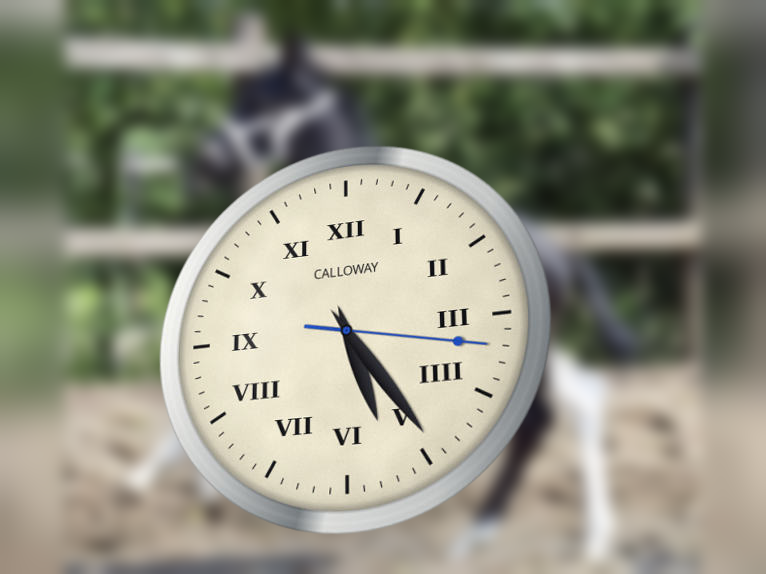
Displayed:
5:24:17
